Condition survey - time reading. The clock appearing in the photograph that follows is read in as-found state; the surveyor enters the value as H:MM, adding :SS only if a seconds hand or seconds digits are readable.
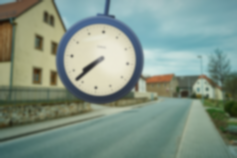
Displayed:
7:37
